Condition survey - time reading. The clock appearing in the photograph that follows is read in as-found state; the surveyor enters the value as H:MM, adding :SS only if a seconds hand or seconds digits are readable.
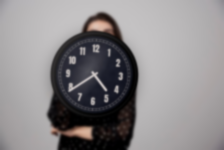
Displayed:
4:39
